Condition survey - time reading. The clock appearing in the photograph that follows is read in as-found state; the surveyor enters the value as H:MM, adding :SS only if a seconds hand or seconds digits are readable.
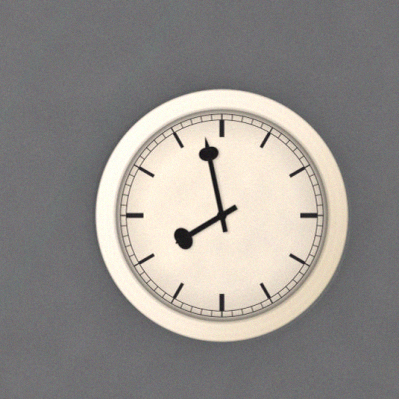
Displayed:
7:58
